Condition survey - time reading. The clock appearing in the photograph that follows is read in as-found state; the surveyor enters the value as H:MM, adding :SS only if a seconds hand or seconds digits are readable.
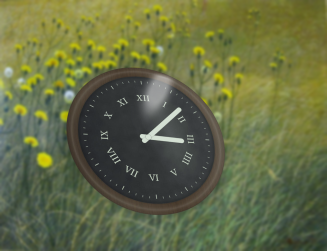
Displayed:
3:08
